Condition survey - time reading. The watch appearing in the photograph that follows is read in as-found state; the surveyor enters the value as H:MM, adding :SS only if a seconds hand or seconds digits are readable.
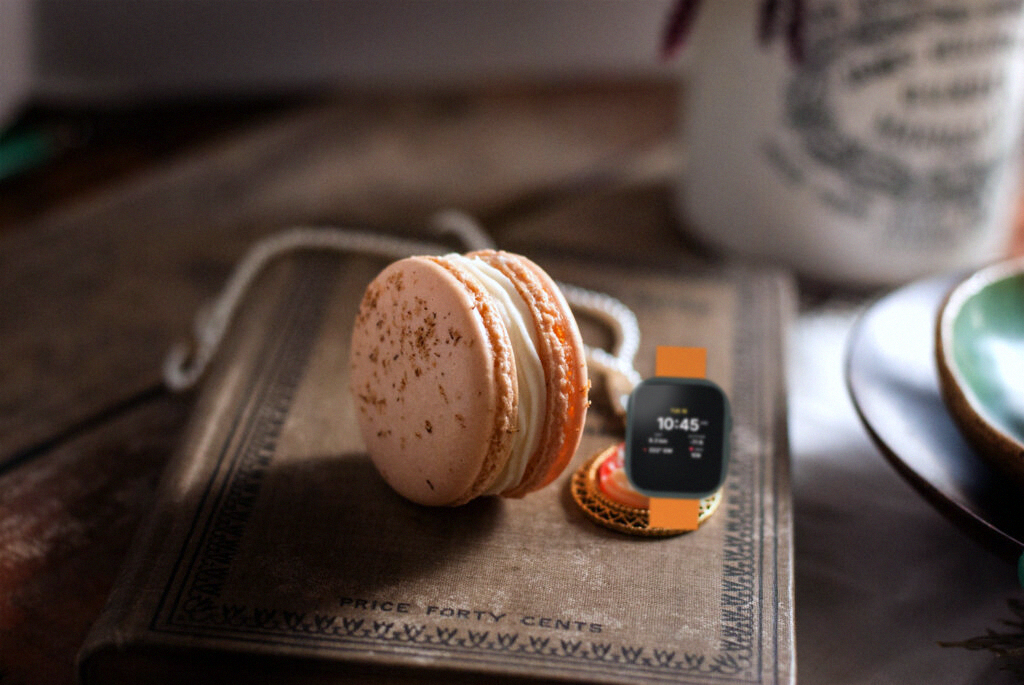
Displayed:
10:45
